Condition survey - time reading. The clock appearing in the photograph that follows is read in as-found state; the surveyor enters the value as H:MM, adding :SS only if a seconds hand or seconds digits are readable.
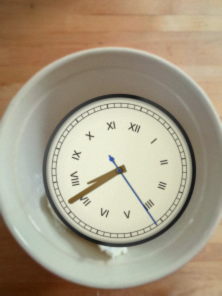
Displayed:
7:36:21
